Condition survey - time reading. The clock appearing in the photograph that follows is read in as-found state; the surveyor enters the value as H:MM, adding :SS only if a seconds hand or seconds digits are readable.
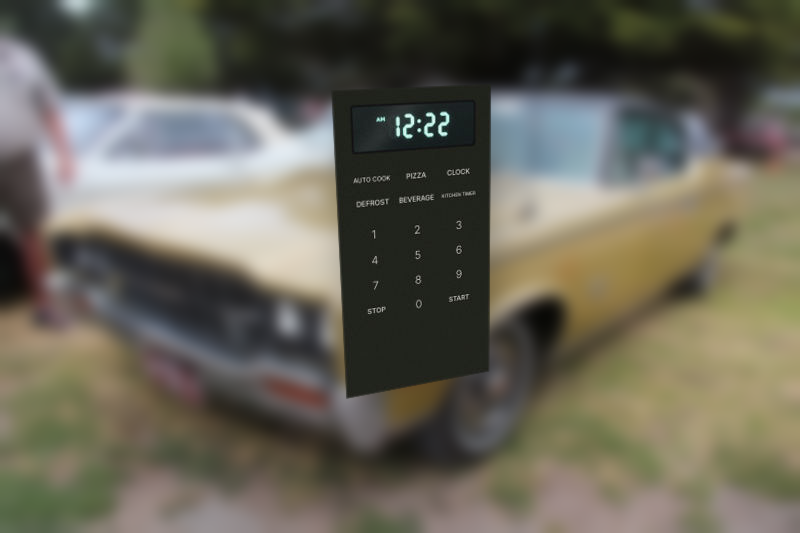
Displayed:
12:22
